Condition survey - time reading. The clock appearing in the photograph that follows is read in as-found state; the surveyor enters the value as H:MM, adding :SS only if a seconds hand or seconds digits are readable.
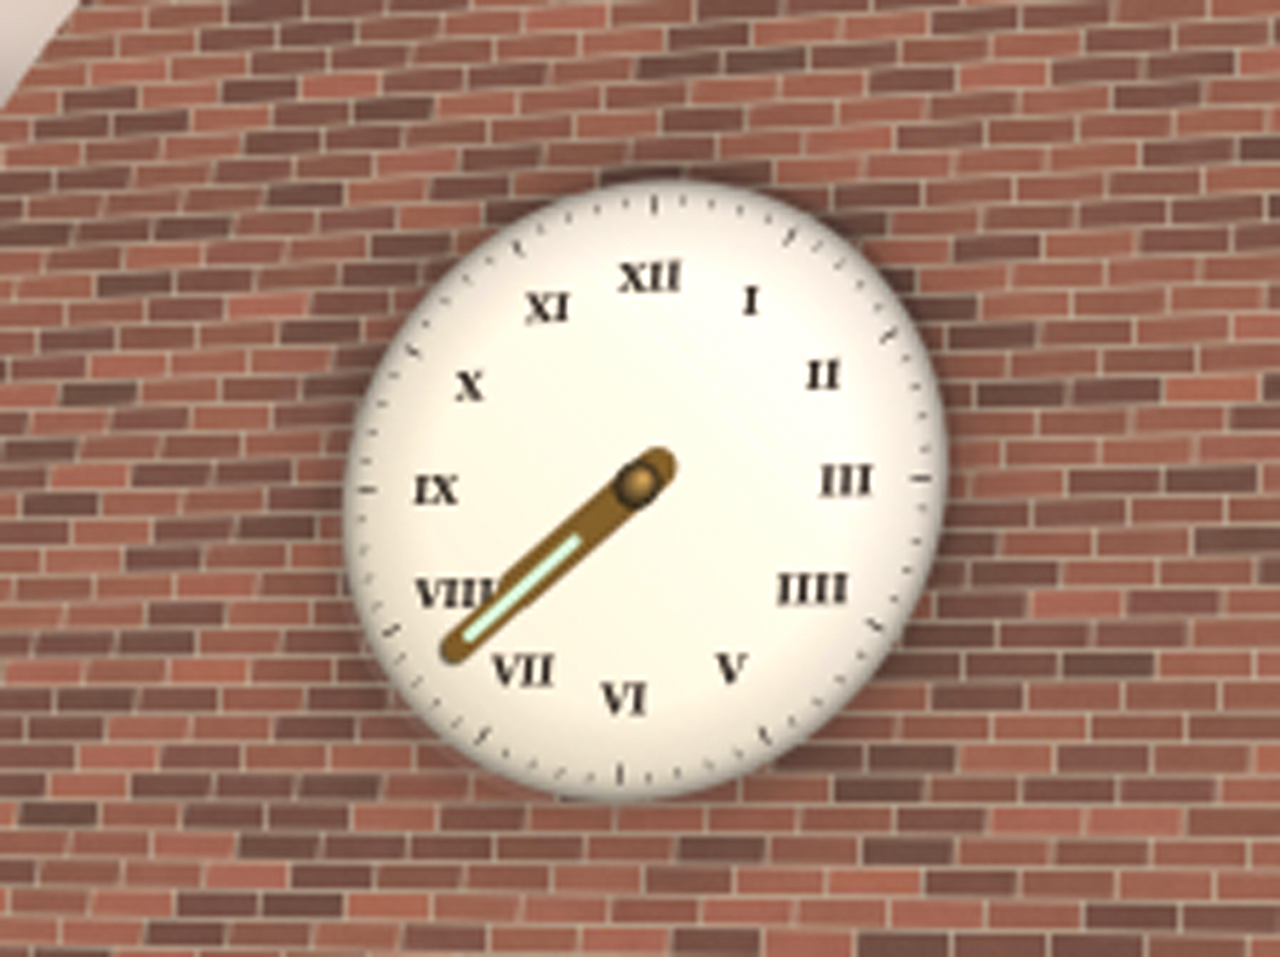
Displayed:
7:38
